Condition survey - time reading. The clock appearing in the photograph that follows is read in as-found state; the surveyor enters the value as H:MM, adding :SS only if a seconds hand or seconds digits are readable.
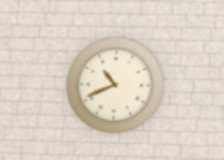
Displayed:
10:41
